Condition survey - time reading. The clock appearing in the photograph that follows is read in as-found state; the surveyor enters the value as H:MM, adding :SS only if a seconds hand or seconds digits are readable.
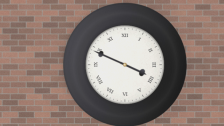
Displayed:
3:49
